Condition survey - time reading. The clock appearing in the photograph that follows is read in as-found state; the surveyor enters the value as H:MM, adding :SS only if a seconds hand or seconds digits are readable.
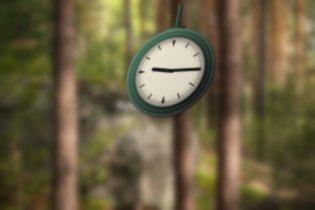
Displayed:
9:15
